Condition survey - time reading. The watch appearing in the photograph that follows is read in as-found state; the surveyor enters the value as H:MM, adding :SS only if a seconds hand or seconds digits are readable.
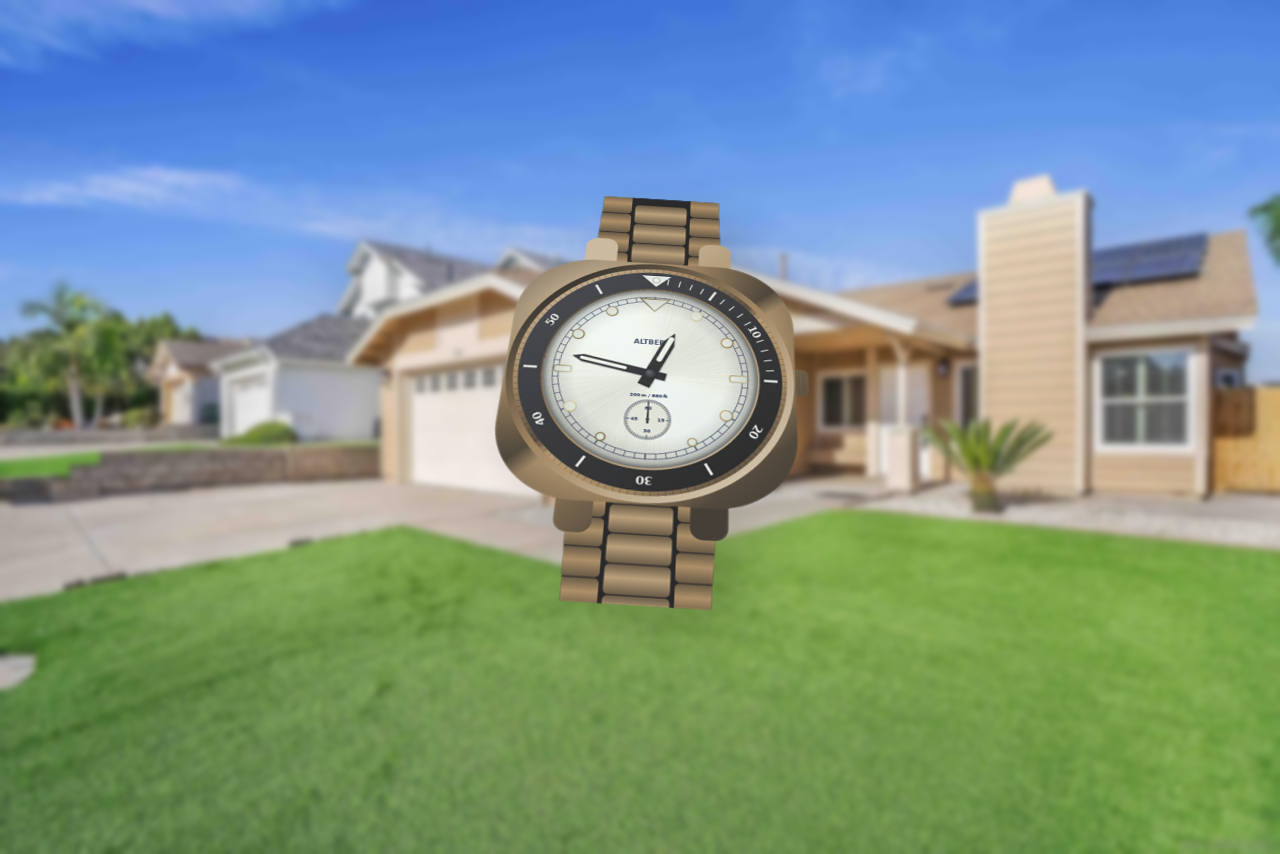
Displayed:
12:47
